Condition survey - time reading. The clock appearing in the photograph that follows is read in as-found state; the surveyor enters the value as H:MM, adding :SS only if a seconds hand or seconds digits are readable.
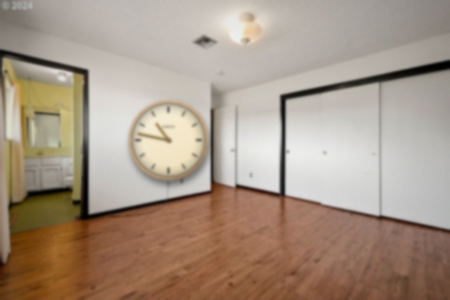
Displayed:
10:47
